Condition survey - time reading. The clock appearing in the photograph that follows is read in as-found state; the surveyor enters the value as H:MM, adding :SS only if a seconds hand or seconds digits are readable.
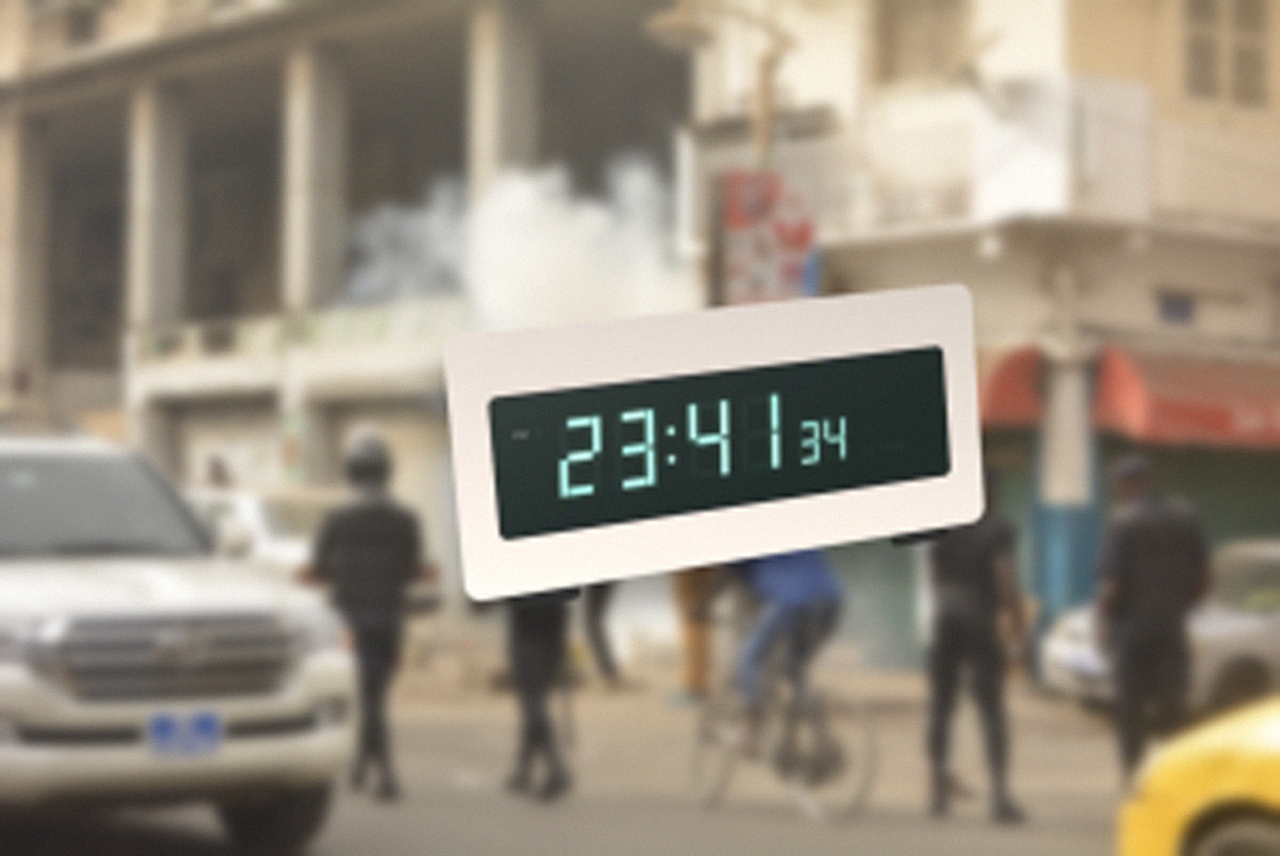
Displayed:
23:41:34
